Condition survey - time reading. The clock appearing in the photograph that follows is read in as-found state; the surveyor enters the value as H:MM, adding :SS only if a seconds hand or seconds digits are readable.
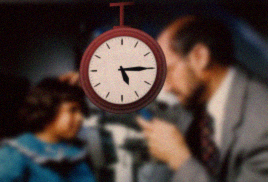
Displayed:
5:15
